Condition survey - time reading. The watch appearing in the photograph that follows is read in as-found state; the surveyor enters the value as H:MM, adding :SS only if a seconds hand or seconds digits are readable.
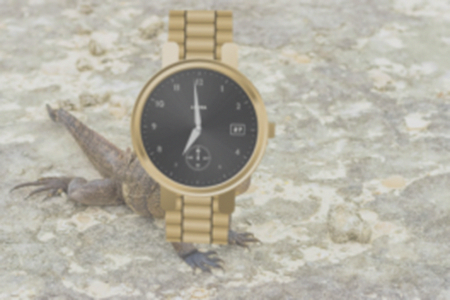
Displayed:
6:59
